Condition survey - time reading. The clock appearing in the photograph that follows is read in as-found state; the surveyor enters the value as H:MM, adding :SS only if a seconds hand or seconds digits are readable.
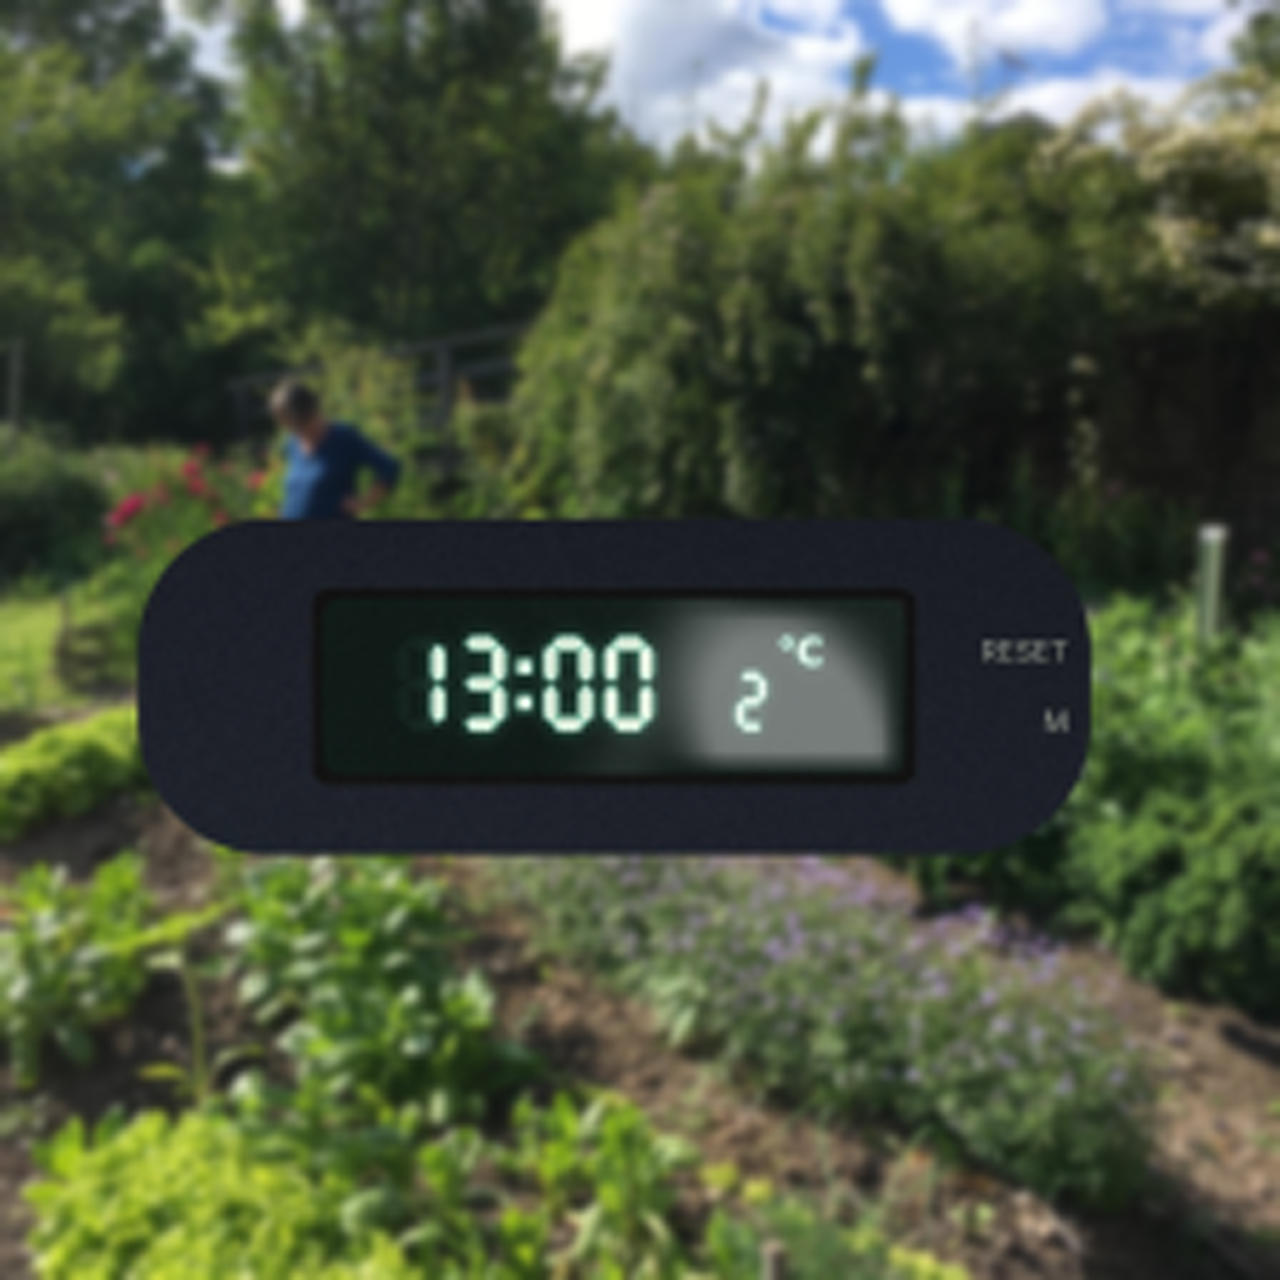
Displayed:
13:00
